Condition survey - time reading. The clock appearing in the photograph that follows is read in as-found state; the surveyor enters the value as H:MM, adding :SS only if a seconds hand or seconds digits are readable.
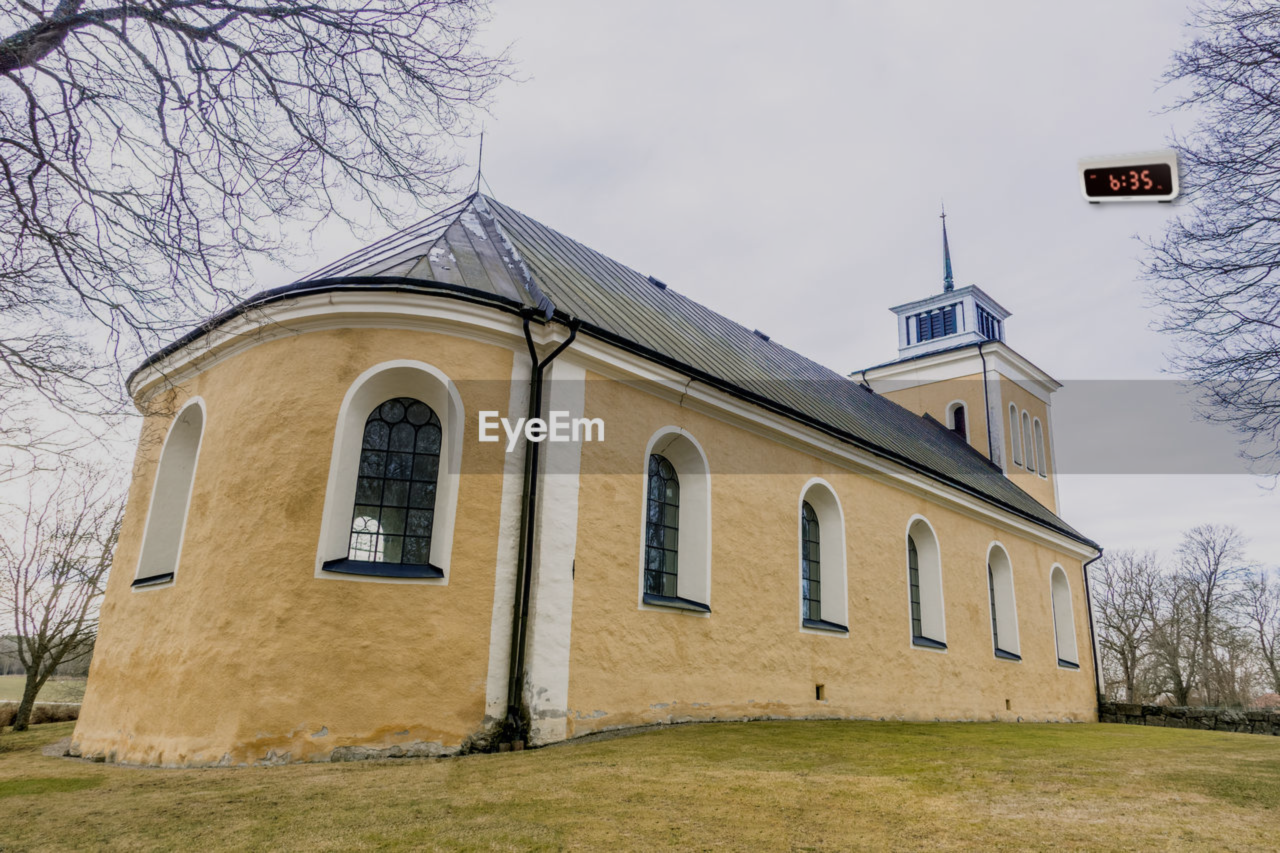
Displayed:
6:35
